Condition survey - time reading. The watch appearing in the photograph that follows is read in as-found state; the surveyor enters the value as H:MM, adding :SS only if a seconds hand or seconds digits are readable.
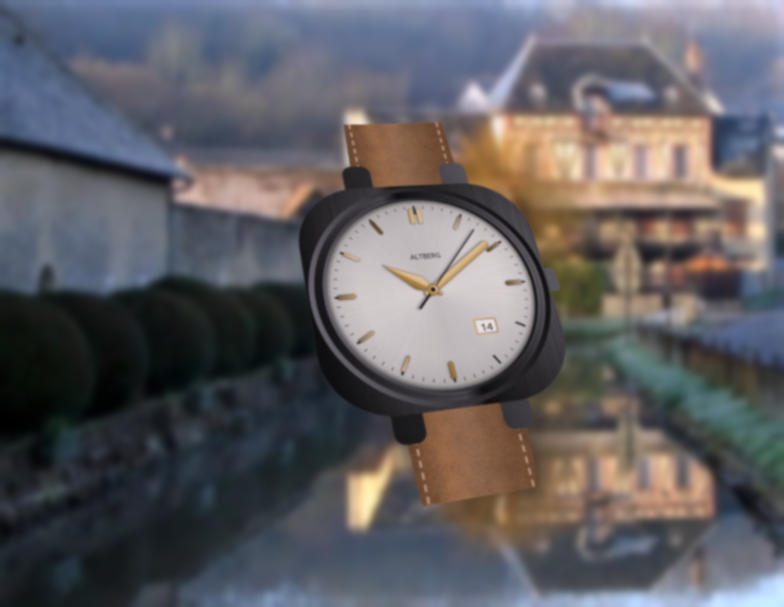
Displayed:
10:09:07
